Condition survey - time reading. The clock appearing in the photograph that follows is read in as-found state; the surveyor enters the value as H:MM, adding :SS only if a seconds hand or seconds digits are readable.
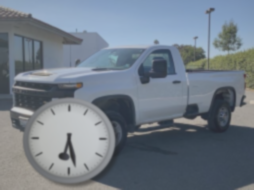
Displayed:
6:28
